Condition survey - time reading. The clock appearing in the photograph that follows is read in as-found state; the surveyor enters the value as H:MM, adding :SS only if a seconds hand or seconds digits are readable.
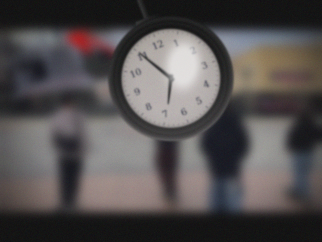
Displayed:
6:55
